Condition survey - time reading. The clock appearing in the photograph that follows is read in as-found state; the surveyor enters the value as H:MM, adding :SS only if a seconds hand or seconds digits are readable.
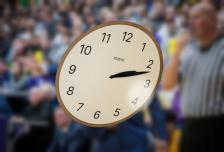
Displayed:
2:12
